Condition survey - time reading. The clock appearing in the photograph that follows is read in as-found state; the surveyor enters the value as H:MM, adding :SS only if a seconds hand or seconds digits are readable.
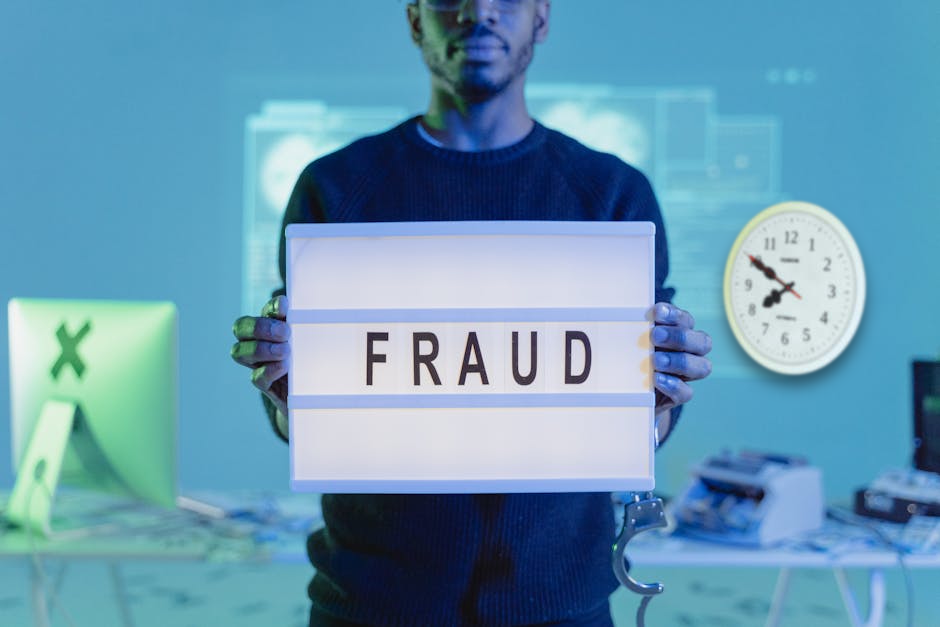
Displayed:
7:49:50
